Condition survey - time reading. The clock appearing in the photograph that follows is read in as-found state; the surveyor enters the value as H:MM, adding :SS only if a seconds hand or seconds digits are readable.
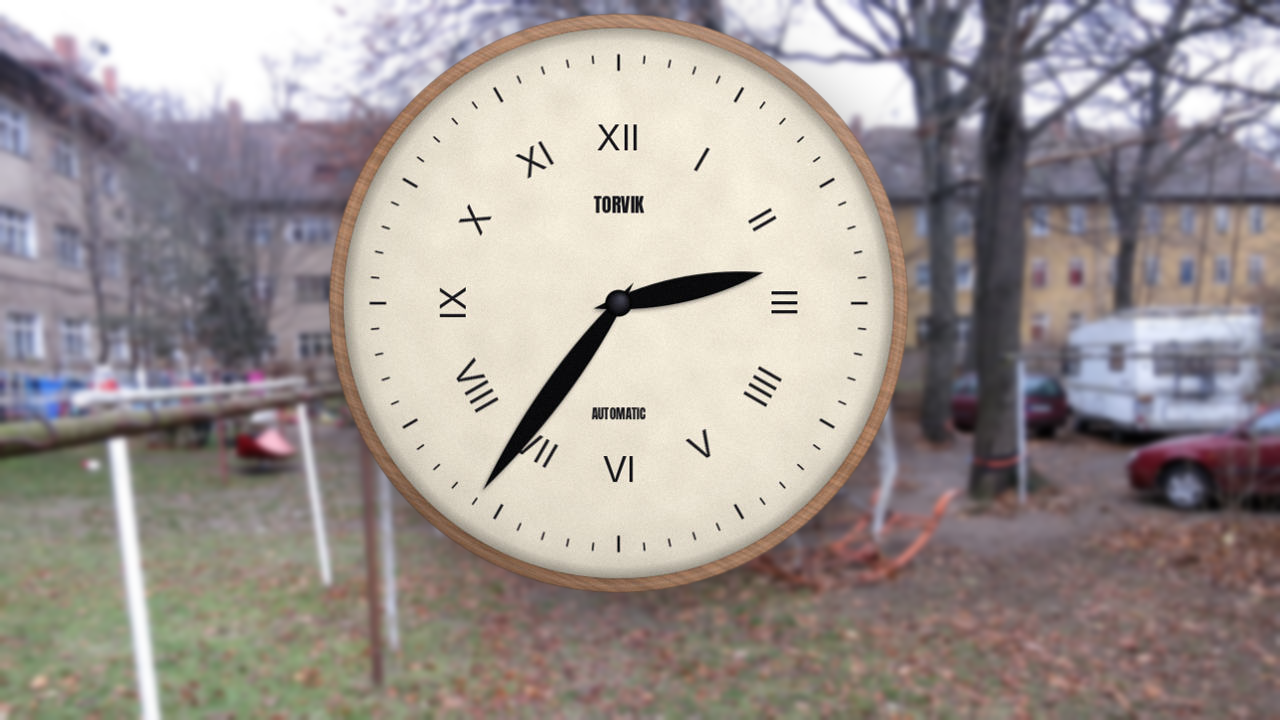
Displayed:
2:36
